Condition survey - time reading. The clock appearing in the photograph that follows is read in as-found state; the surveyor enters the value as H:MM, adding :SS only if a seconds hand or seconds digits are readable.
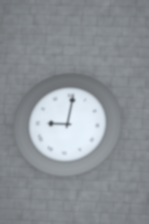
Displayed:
9:01
